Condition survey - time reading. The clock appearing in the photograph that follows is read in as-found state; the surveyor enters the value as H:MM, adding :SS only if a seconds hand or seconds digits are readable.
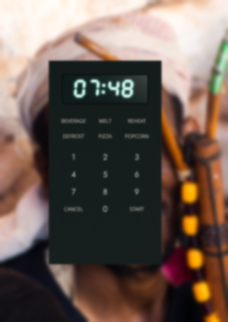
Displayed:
7:48
